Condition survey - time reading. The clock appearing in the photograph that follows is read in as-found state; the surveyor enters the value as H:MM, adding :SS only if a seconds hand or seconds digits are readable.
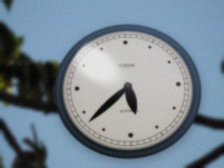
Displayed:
5:38
